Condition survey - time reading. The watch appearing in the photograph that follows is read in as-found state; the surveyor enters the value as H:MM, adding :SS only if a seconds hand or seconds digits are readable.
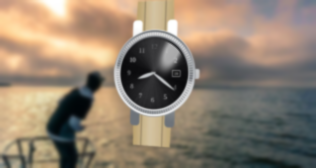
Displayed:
8:21
